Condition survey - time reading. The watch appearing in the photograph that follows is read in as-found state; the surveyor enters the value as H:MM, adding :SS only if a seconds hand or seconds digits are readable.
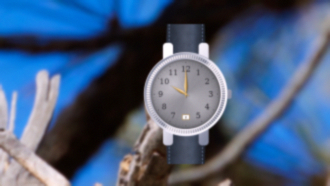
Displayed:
10:00
